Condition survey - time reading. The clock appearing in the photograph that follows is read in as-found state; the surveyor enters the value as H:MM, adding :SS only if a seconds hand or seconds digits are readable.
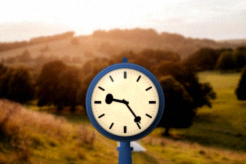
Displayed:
9:24
